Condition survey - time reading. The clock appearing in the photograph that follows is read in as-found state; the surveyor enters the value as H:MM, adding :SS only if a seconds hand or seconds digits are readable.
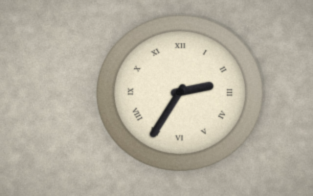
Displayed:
2:35
